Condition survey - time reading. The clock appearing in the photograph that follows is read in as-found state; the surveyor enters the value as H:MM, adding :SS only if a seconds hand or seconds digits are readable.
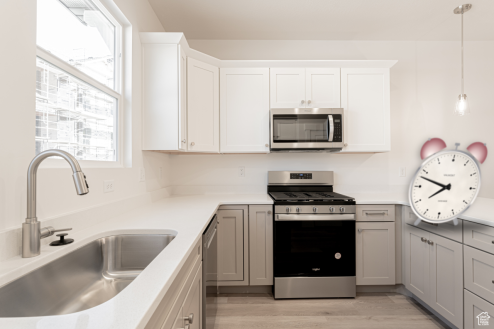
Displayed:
7:48
